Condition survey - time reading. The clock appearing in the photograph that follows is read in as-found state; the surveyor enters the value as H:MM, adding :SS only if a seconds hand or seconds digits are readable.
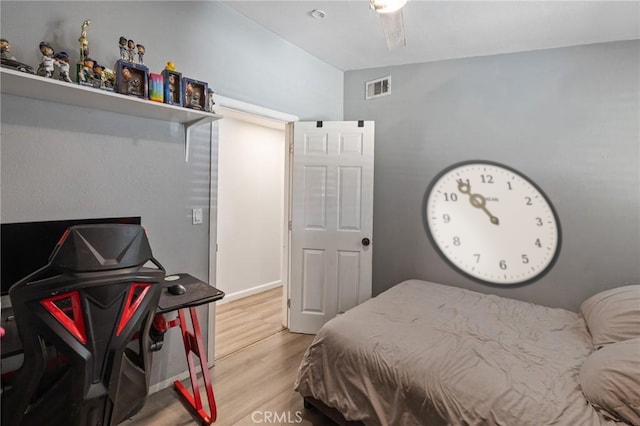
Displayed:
10:54
